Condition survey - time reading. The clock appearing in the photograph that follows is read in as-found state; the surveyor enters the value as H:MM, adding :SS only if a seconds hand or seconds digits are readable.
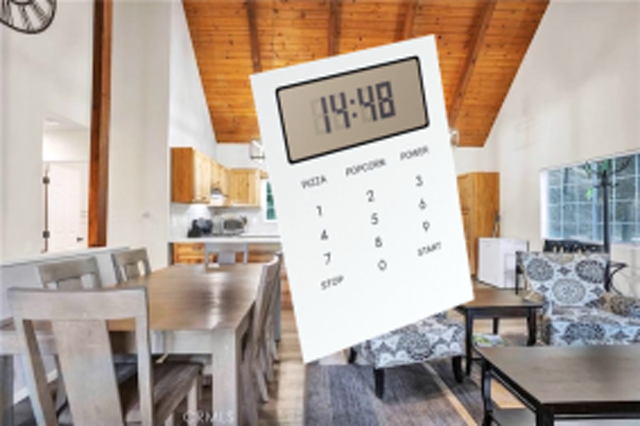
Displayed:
14:48
